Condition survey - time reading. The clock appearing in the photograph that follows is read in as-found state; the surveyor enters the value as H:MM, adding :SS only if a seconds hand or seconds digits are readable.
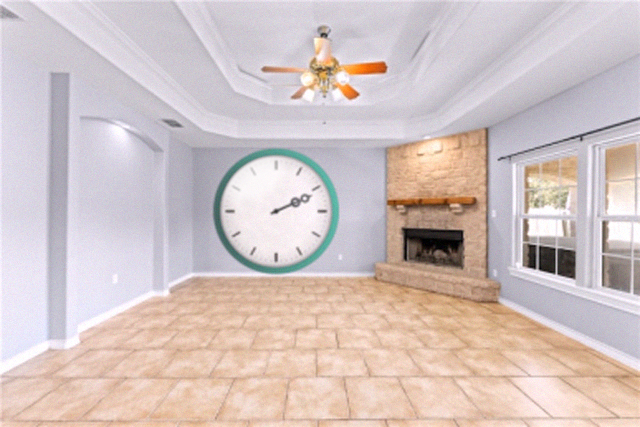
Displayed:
2:11
